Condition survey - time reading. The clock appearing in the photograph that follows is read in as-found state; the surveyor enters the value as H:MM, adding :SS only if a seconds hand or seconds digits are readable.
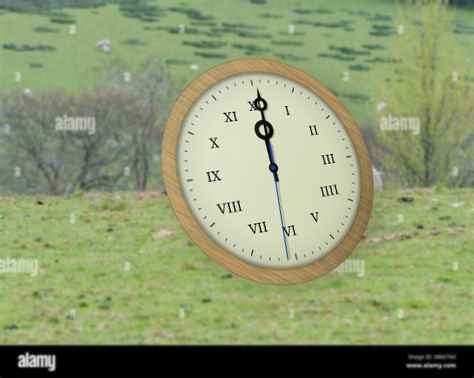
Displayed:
12:00:31
